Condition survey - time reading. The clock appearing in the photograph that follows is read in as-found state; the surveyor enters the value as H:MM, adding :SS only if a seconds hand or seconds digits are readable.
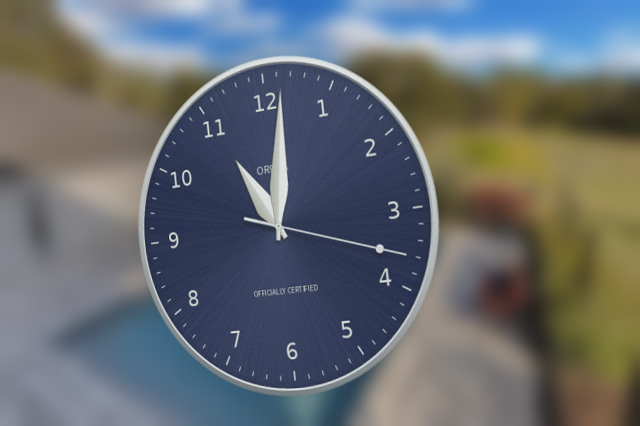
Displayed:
11:01:18
